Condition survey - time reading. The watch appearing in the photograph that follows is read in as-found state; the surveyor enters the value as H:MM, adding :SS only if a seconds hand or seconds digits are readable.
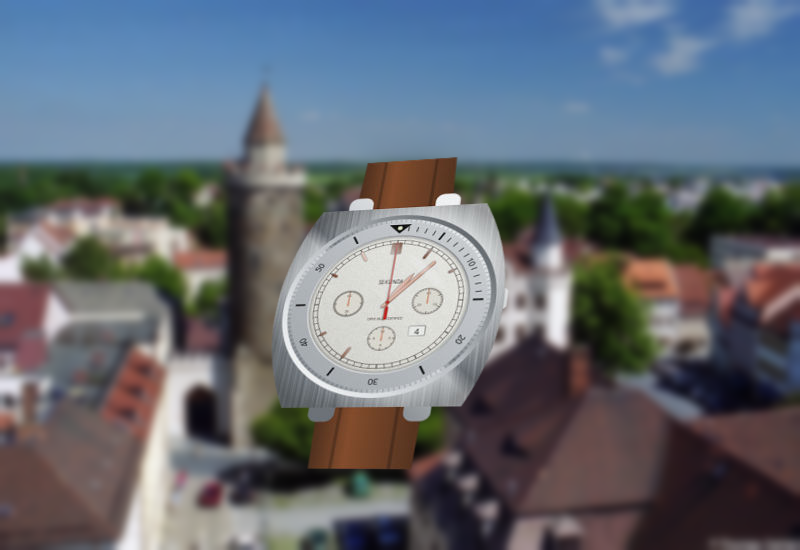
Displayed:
1:07
